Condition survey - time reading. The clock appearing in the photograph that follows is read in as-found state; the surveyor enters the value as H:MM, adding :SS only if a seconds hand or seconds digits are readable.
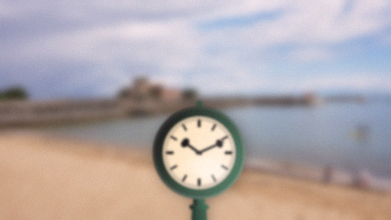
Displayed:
10:11
